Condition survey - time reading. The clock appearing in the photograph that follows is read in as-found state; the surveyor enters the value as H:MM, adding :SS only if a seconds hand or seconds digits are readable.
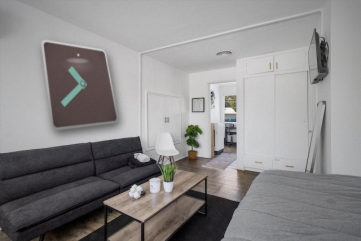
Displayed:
10:39
